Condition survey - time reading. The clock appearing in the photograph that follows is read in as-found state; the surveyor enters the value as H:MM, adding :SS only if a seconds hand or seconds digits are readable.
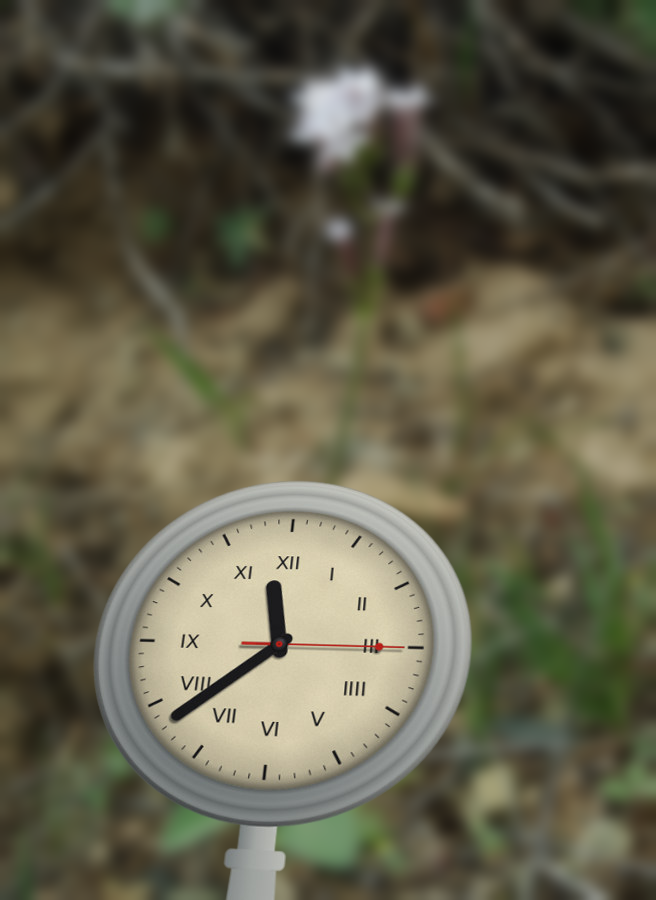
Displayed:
11:38:15
